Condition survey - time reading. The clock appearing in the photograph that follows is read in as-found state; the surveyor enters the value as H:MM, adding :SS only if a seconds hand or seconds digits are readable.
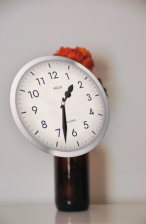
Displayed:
1:33
